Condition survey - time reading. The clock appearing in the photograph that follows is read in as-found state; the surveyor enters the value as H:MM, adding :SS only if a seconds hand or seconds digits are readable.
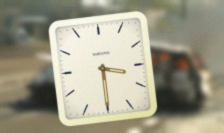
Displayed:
3:30
